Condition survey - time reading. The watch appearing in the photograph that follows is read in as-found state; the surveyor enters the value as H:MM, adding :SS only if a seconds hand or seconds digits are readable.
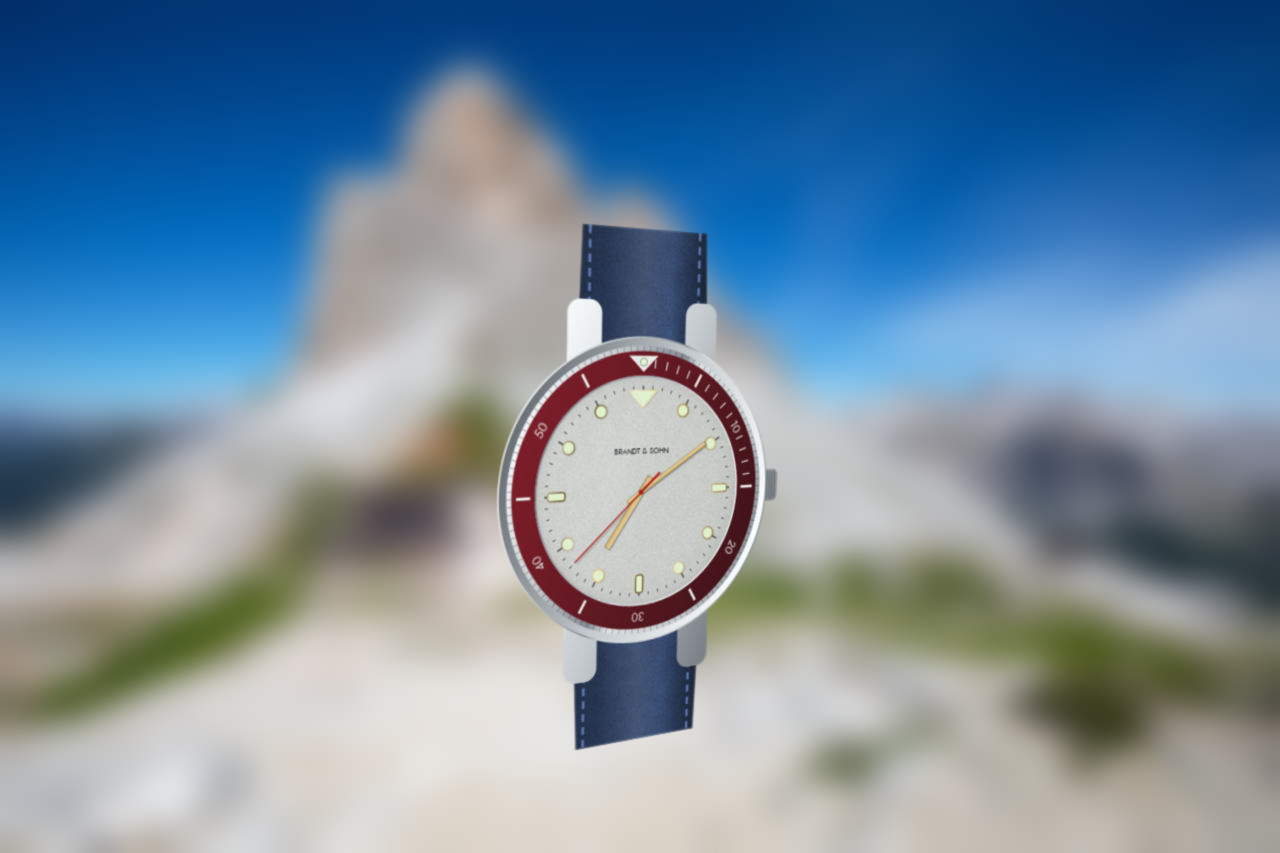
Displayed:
7:09:38
